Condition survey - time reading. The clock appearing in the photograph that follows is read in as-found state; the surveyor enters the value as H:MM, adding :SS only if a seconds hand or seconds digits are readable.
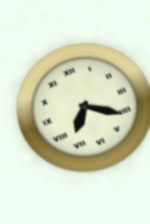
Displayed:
7:21
